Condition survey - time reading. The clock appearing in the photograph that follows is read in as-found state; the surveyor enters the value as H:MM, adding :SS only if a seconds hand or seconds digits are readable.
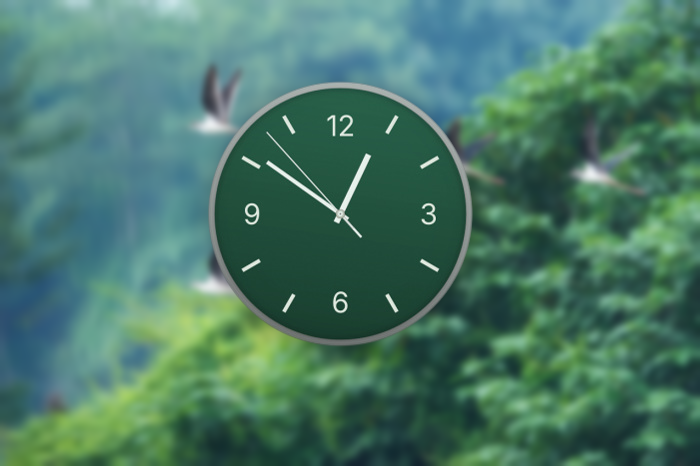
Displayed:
12:50:53
